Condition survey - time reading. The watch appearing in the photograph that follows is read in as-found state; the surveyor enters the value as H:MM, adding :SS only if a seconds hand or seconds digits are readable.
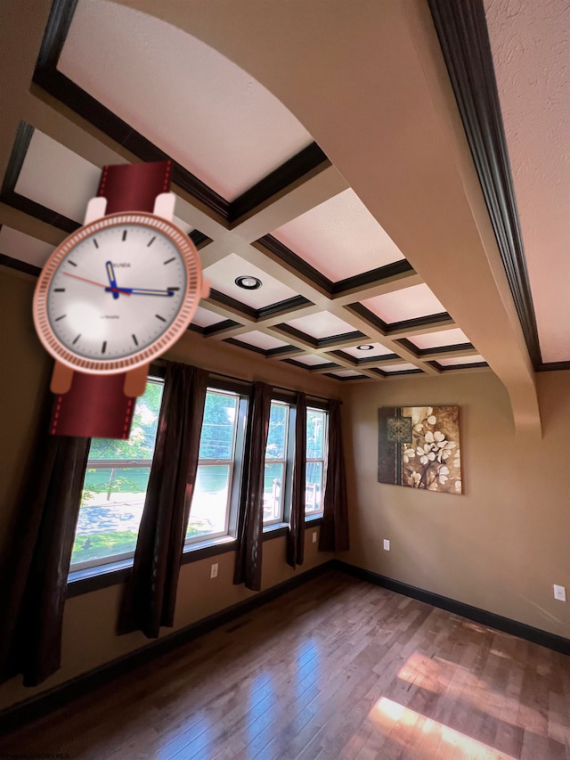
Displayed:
11:15:48
